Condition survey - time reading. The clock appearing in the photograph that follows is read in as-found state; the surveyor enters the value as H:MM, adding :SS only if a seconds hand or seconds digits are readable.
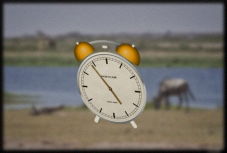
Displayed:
4:54
